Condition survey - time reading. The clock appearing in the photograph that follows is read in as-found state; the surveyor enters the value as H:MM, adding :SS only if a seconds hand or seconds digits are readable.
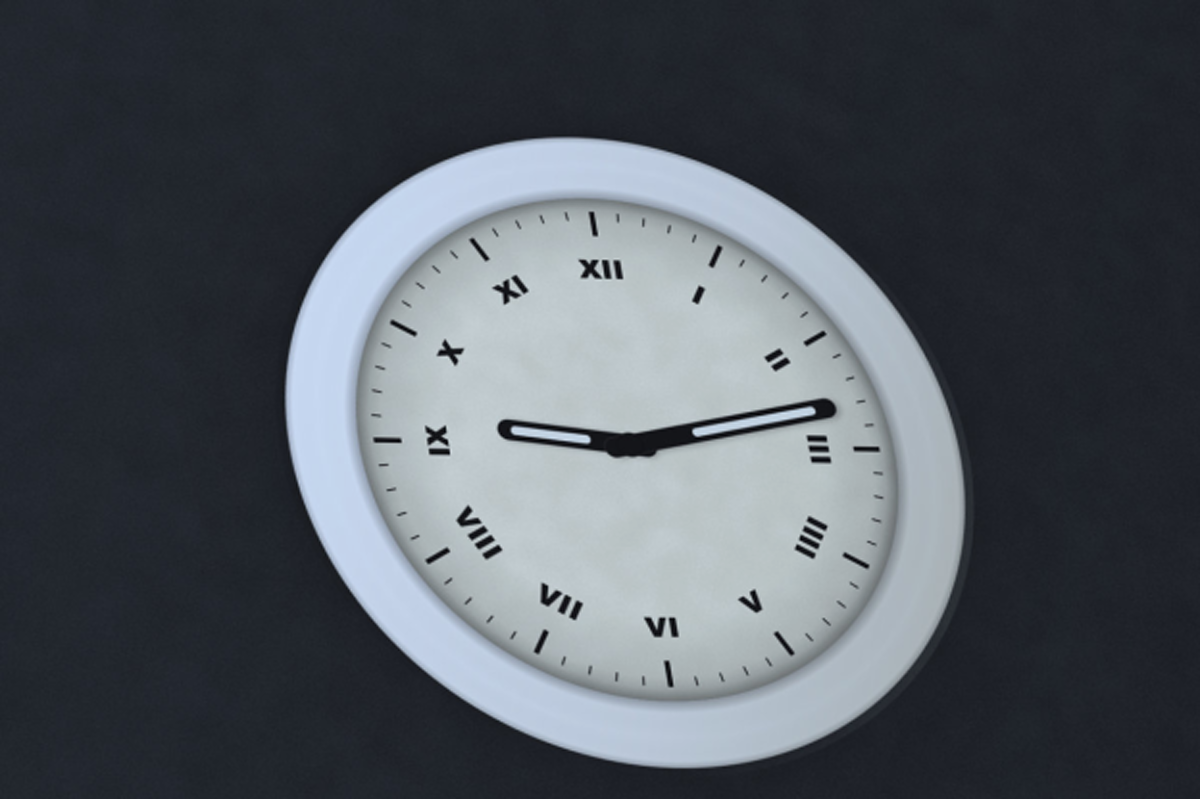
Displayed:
9:13
